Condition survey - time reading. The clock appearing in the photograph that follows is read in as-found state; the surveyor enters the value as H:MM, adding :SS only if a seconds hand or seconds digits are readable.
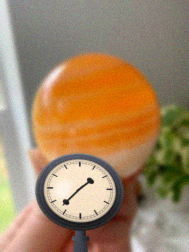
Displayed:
1:37
